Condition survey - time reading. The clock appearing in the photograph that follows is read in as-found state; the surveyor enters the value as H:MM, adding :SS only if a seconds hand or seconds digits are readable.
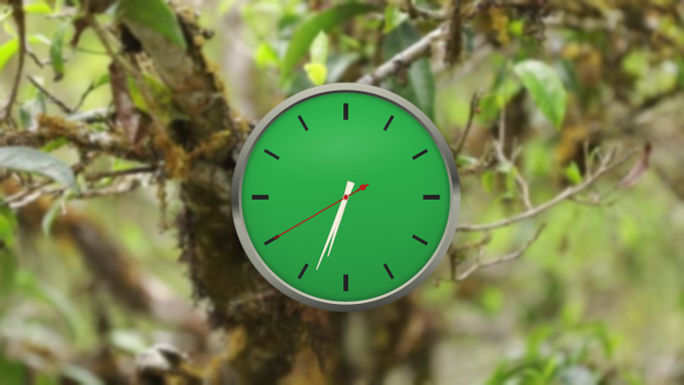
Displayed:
6:33:40
